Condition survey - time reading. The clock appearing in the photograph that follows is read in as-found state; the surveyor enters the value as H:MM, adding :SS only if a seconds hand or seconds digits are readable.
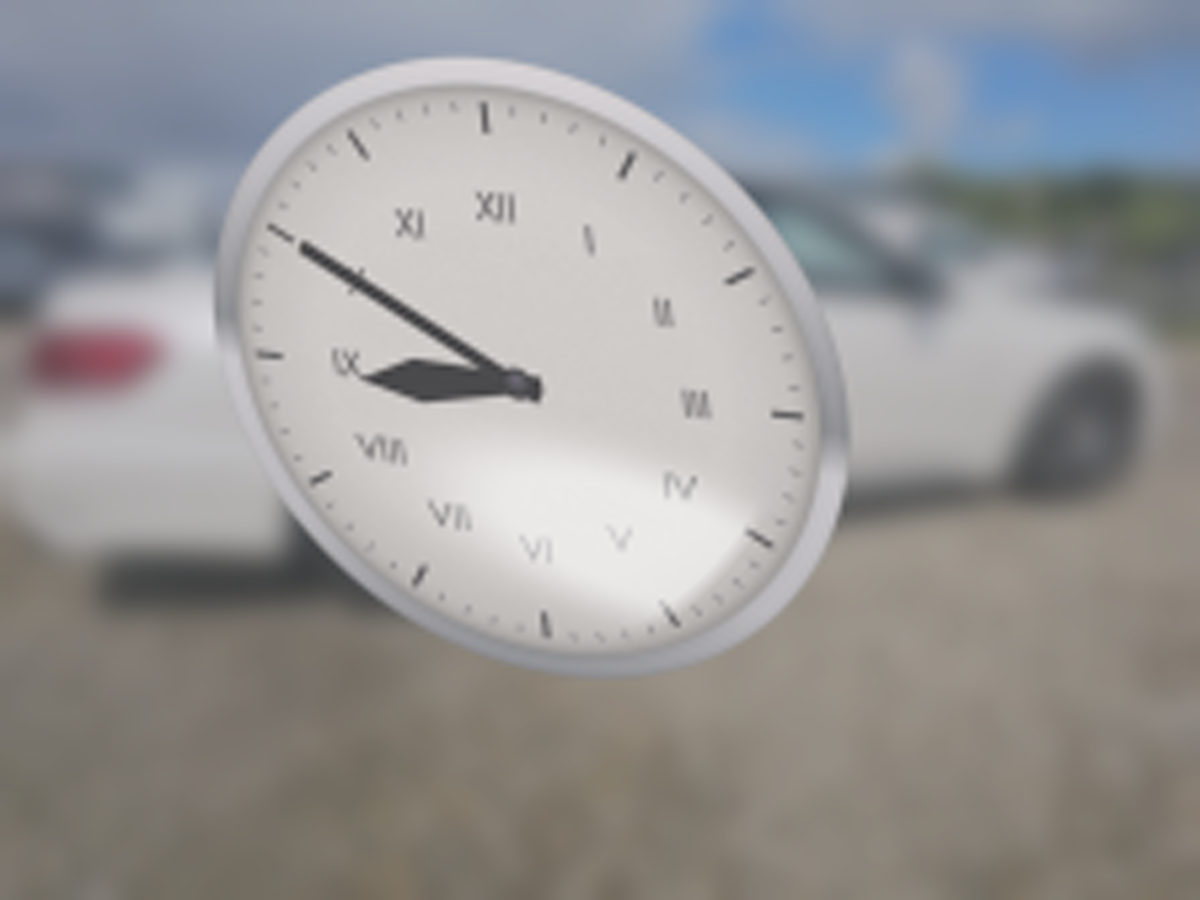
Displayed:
8:50
